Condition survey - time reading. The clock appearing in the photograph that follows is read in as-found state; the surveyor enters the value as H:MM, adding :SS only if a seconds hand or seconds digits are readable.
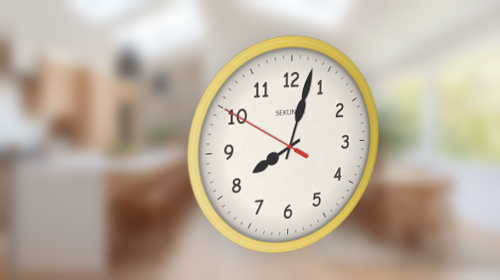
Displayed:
8:02:50
